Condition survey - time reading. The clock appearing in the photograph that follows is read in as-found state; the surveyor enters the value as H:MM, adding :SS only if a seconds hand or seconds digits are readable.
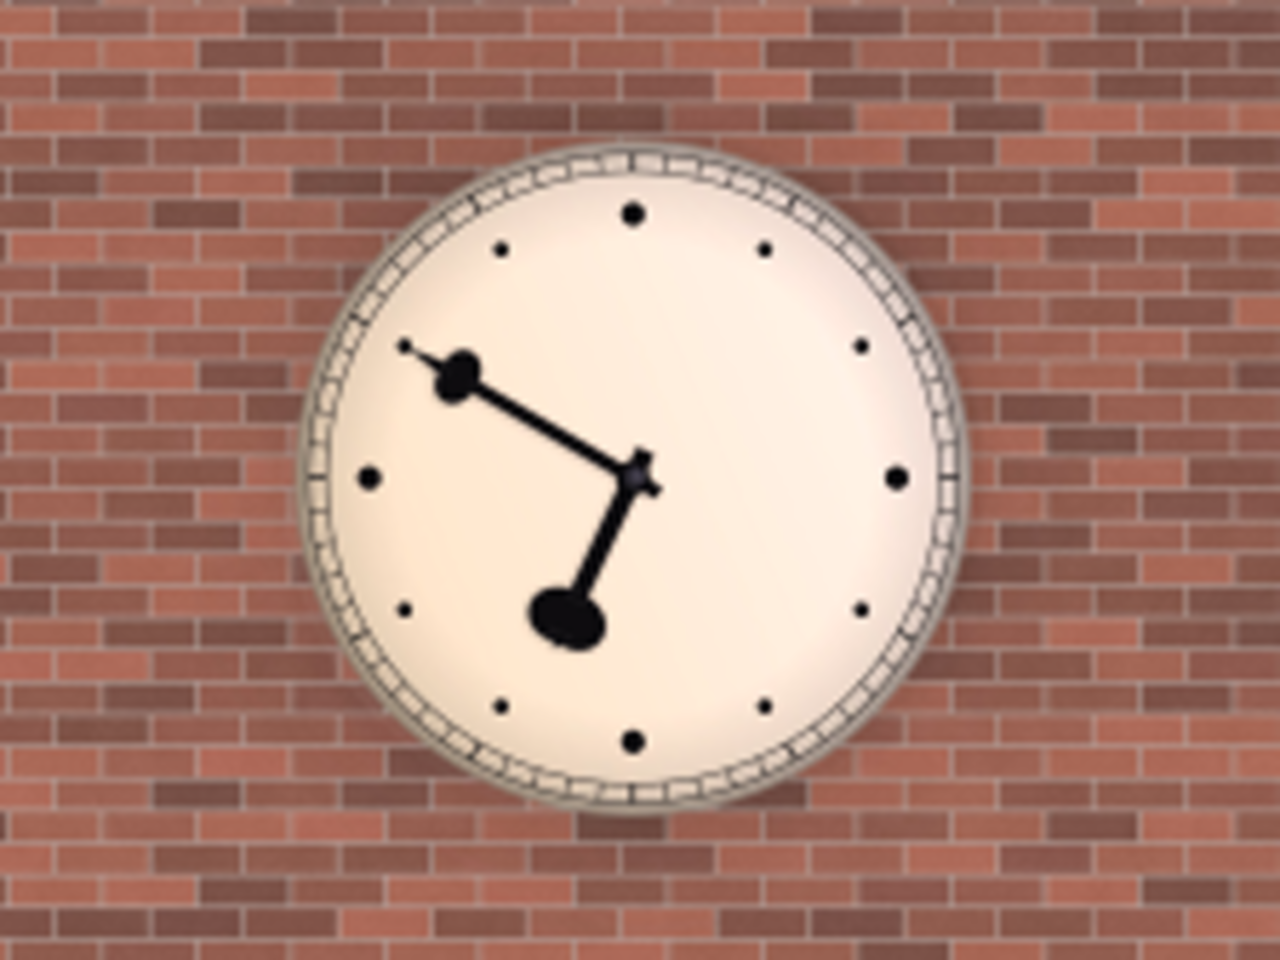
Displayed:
6:50
